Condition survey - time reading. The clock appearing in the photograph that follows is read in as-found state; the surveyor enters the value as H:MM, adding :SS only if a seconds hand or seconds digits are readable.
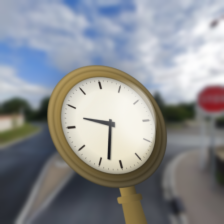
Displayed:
9:33
